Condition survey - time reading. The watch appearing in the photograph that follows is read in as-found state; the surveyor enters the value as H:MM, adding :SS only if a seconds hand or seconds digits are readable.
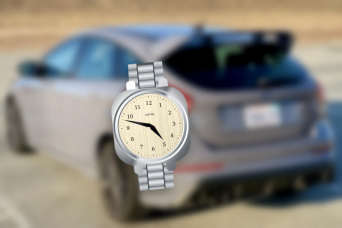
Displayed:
4:48
